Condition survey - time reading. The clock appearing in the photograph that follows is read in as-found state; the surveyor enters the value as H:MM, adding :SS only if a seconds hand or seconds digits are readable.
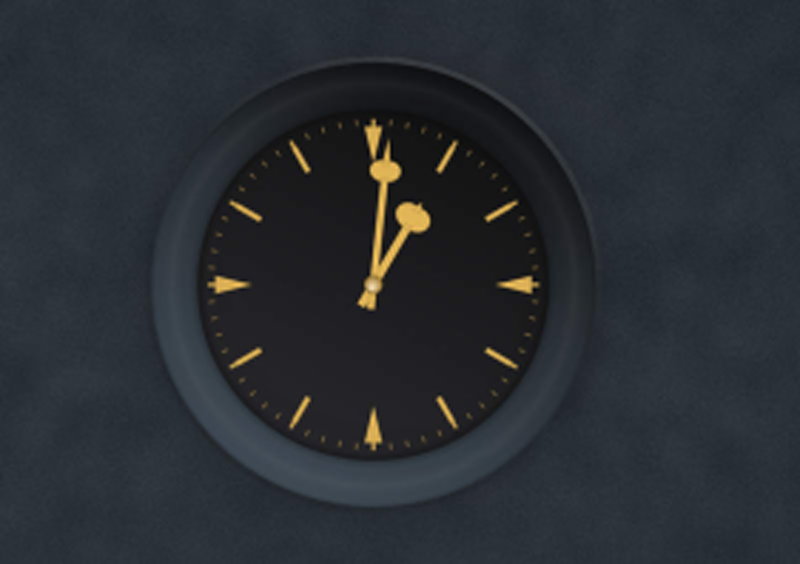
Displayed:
1:01
